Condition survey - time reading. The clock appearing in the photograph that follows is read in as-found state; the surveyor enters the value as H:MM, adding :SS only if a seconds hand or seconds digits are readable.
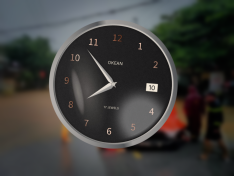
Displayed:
7:53
